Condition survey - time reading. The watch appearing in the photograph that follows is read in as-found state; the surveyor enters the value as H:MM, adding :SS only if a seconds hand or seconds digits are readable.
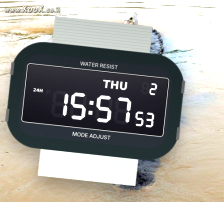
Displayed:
15:57:53
